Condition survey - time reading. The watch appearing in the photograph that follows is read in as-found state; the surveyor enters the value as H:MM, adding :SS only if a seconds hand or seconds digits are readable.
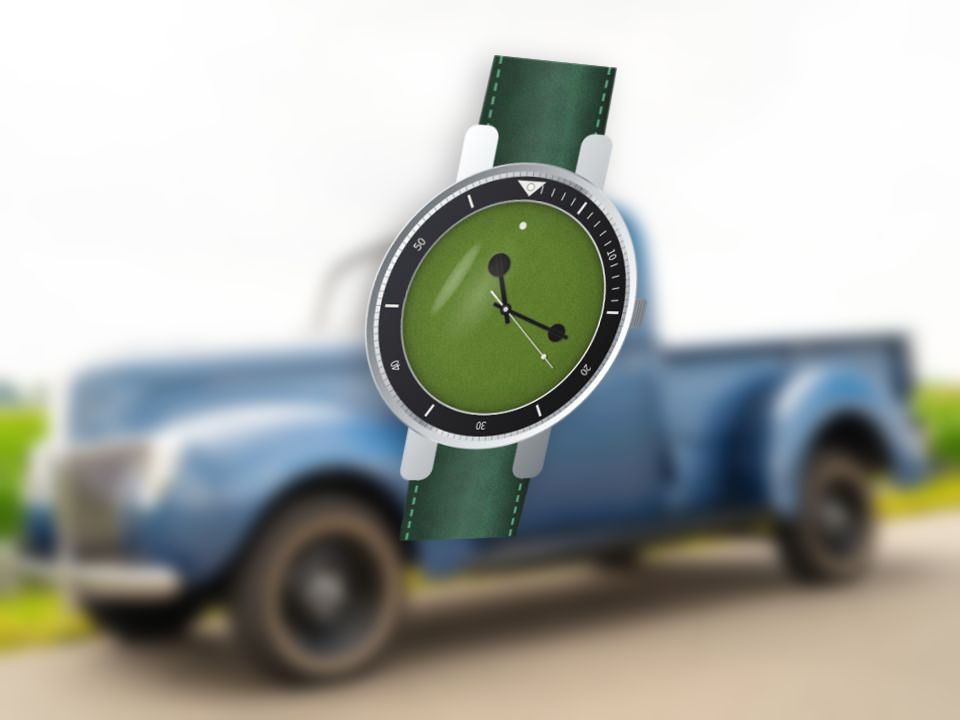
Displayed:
11:18:22
